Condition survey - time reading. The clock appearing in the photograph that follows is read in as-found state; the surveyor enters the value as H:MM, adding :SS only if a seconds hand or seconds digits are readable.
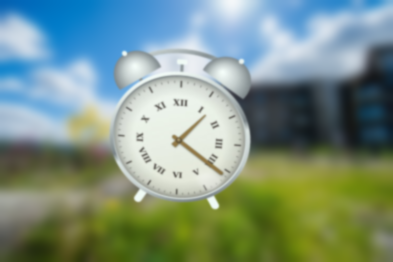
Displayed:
1:21
